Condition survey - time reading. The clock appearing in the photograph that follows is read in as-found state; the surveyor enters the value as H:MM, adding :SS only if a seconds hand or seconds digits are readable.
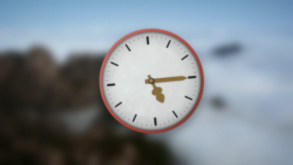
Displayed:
5:15
